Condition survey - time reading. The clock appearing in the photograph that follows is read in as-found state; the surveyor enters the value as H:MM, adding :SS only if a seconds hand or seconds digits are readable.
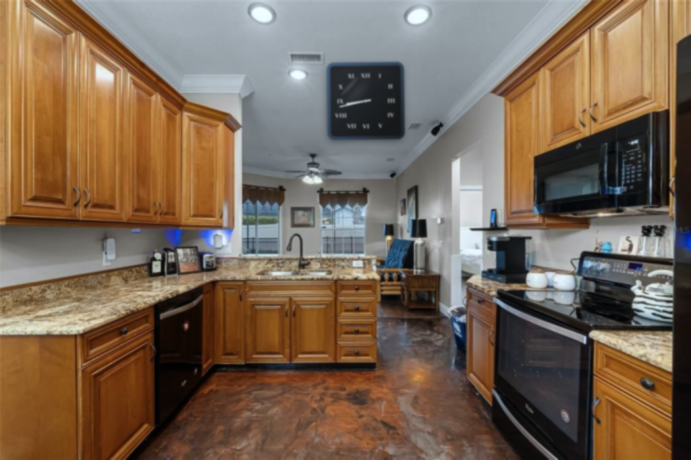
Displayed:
8:43
